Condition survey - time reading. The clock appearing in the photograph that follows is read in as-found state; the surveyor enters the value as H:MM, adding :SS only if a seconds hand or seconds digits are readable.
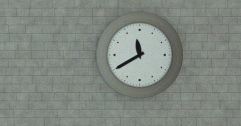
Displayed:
11:40
